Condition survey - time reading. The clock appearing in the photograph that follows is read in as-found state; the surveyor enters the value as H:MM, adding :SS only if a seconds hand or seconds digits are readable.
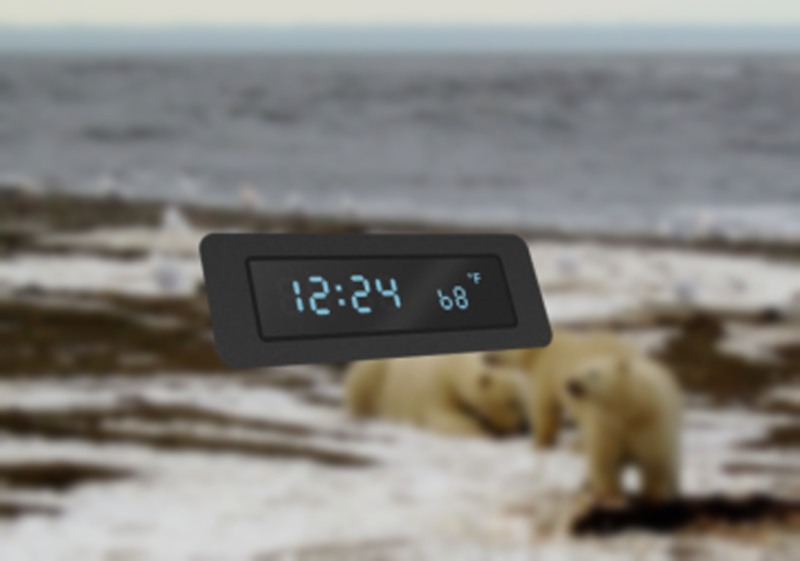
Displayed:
12:24
